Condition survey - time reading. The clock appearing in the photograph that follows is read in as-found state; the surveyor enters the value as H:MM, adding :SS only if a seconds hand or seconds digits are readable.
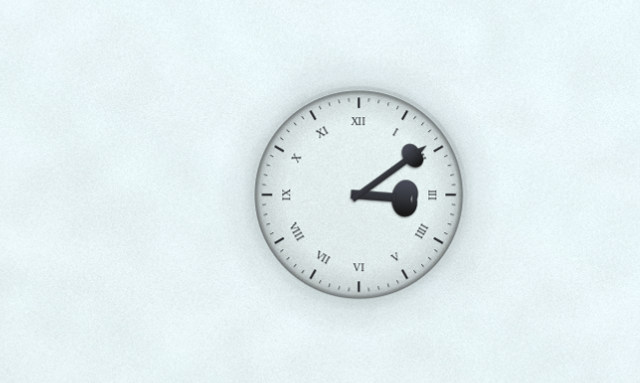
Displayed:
3:09
